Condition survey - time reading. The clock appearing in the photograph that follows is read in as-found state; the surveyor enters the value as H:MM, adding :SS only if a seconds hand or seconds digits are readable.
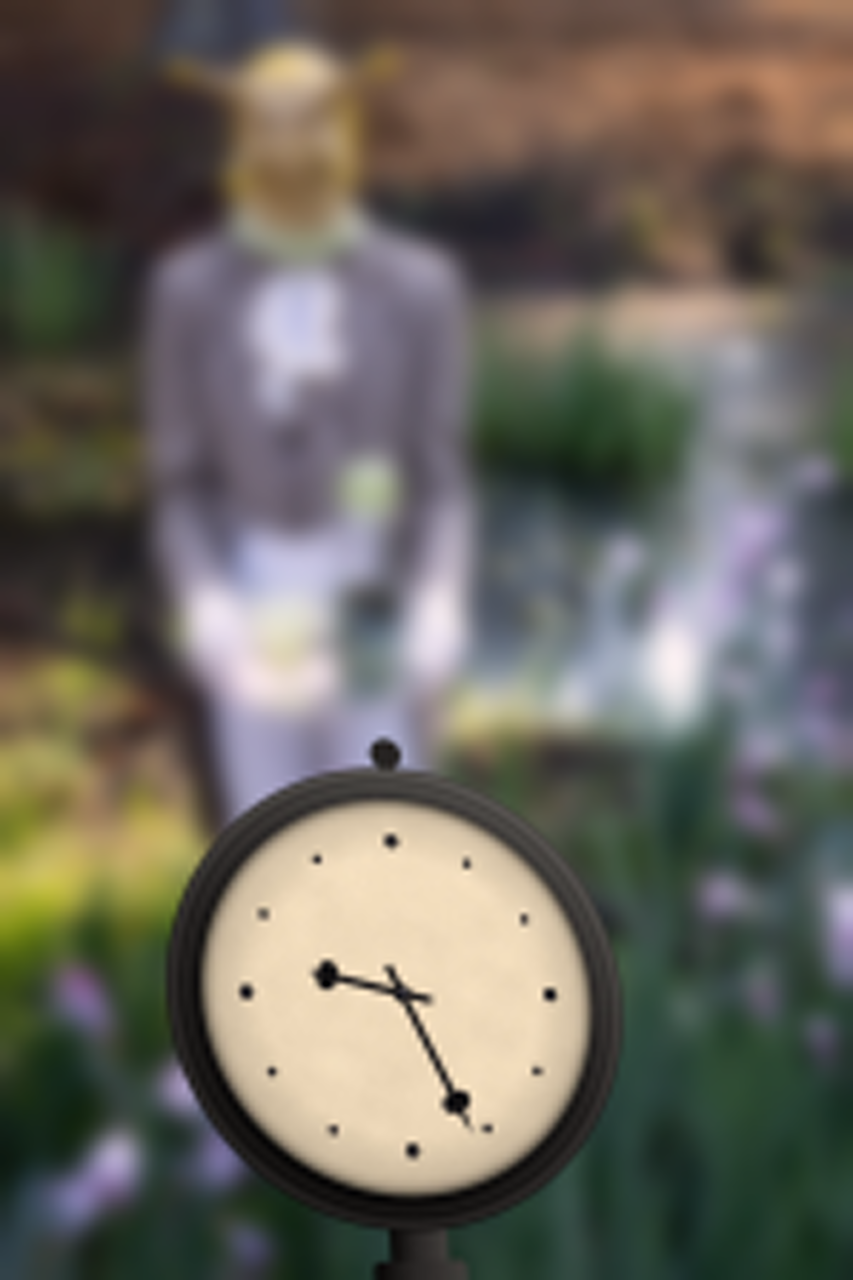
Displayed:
9:26
